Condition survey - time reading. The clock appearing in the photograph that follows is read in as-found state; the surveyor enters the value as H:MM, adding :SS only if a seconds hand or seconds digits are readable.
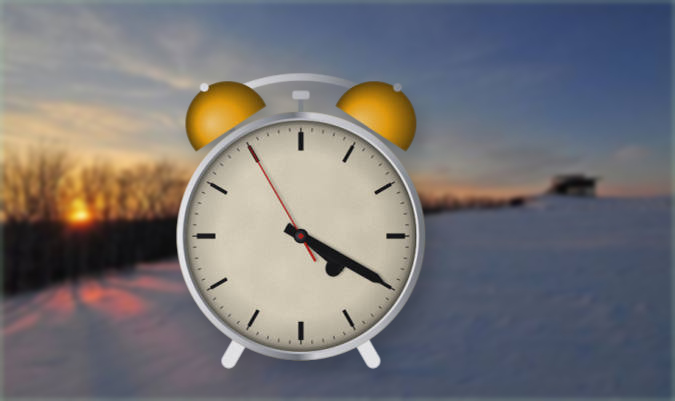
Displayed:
4:19:55
